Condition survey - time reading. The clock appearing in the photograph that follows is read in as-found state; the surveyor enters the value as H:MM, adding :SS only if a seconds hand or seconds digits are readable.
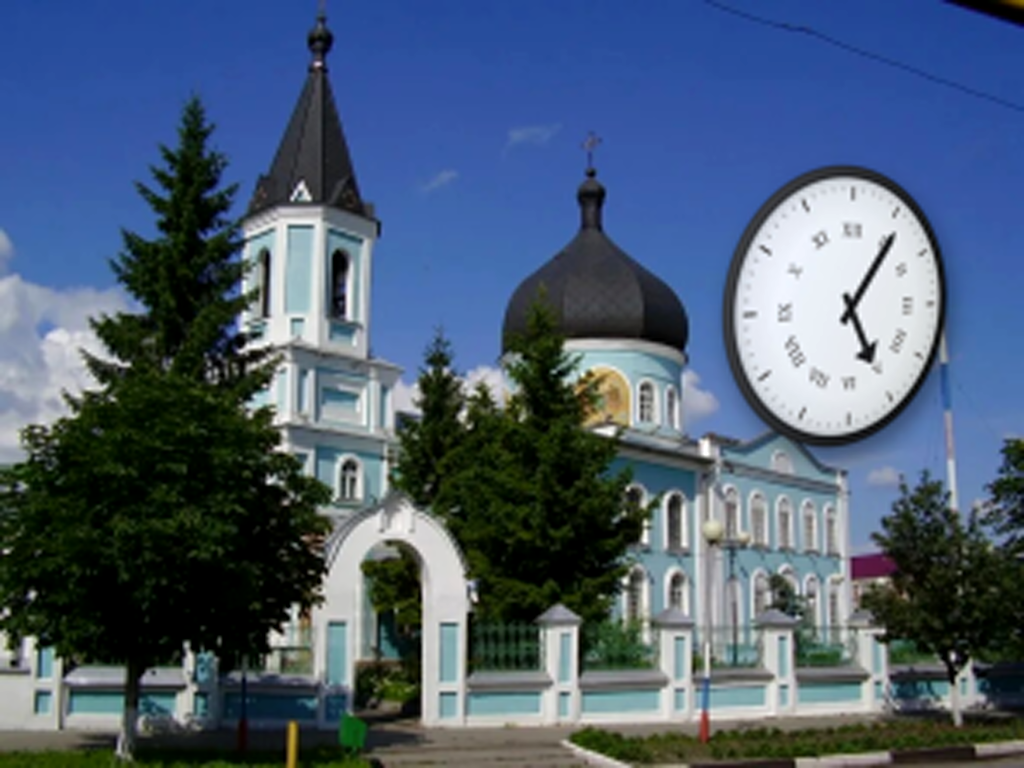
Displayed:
5:06
